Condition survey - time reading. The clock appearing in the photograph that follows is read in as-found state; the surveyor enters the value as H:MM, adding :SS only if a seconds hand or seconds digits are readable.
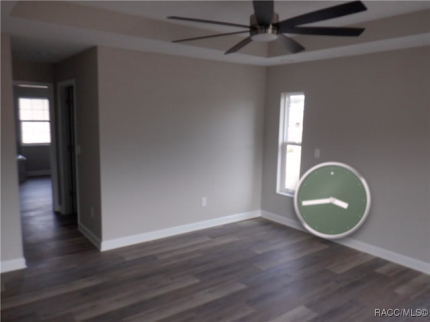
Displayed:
3:44
